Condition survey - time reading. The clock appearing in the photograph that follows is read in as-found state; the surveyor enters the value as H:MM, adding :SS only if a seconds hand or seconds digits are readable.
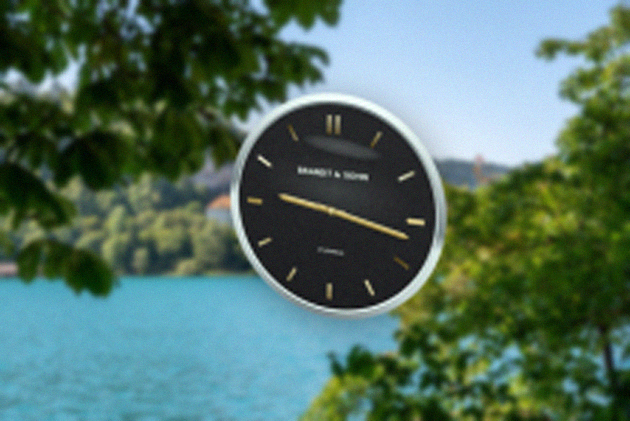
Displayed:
9:17
